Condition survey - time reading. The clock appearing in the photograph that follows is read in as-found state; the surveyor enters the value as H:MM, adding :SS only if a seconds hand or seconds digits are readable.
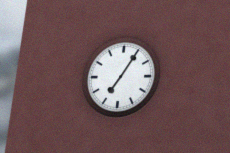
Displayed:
7:05
